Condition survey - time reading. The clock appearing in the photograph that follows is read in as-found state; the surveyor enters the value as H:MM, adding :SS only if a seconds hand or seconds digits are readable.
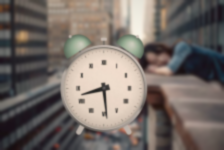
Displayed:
8:29
